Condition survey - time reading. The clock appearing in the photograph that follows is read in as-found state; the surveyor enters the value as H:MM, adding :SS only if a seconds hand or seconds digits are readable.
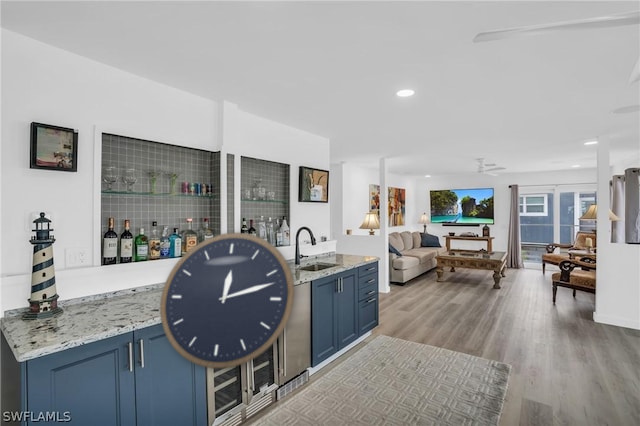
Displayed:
12:12
